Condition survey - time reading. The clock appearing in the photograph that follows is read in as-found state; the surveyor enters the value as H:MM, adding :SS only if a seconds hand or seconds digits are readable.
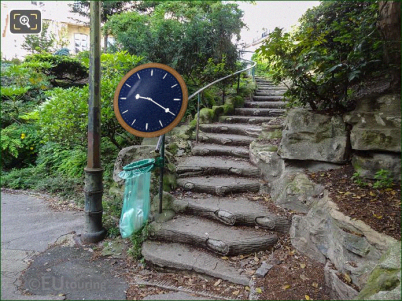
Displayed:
9:20
